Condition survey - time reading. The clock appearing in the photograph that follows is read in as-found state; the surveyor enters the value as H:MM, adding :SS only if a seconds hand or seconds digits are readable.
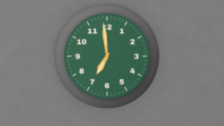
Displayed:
6:59
